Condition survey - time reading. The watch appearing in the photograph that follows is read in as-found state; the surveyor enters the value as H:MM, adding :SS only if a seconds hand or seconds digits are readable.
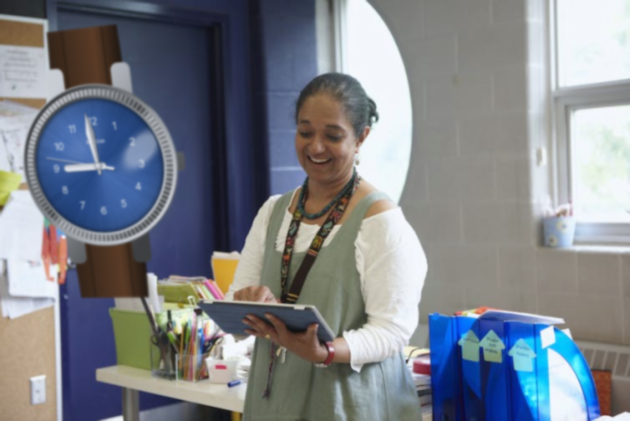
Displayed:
8:58:47
